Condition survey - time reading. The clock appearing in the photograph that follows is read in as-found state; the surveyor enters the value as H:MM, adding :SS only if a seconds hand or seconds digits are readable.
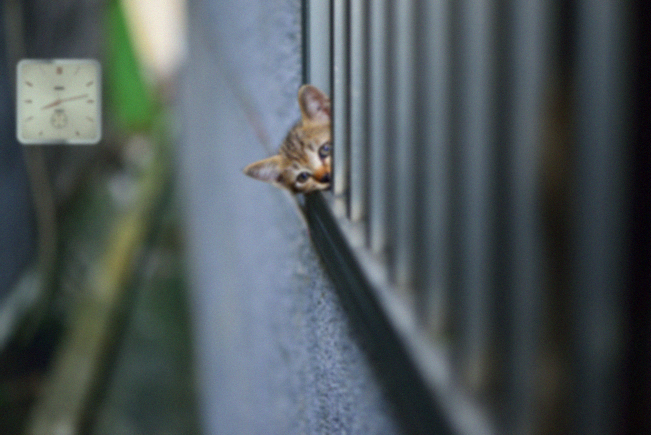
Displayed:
8:13
